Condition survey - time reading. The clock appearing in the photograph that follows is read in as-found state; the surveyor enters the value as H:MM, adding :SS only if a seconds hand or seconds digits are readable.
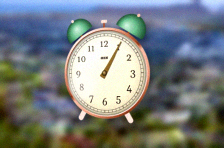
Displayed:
1:05
